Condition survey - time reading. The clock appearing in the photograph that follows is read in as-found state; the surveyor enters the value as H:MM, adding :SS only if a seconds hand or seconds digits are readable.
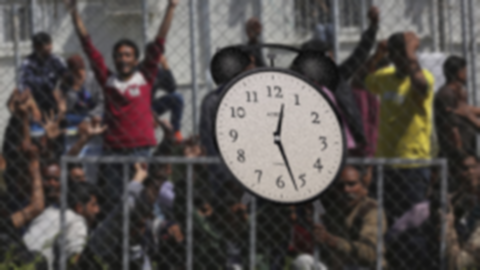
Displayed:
12:27
